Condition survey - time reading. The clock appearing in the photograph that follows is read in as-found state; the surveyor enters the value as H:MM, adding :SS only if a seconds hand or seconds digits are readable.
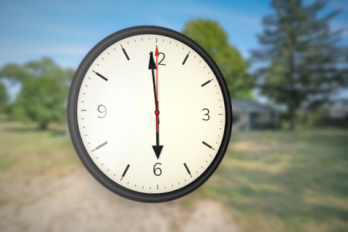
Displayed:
5:59:00
